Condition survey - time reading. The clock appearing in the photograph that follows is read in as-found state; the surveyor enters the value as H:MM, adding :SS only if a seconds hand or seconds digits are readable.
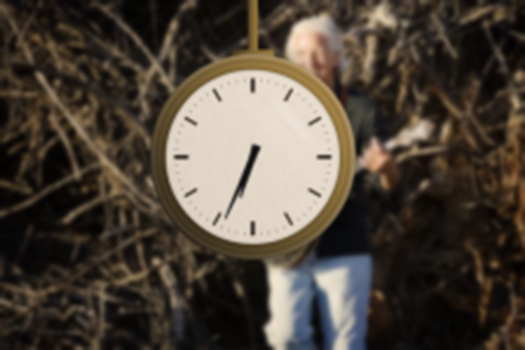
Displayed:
6:34
